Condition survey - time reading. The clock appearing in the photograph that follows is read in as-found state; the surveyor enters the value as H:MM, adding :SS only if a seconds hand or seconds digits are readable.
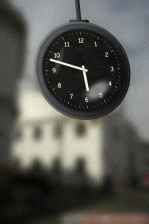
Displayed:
5:48
